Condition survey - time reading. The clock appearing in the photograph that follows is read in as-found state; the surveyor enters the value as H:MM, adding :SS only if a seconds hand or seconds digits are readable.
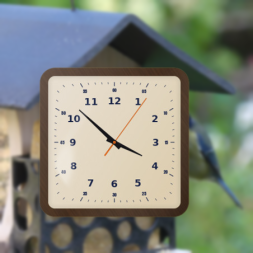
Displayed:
3:52:06
